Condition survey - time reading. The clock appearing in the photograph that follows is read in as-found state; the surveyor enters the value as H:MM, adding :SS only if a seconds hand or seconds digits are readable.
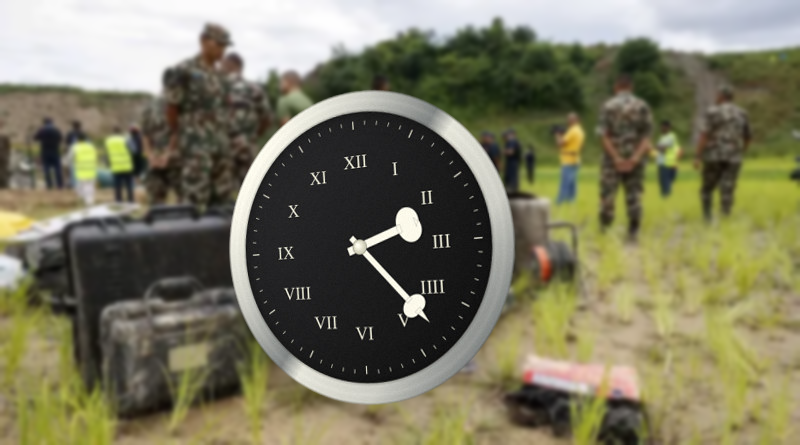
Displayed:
2:23
